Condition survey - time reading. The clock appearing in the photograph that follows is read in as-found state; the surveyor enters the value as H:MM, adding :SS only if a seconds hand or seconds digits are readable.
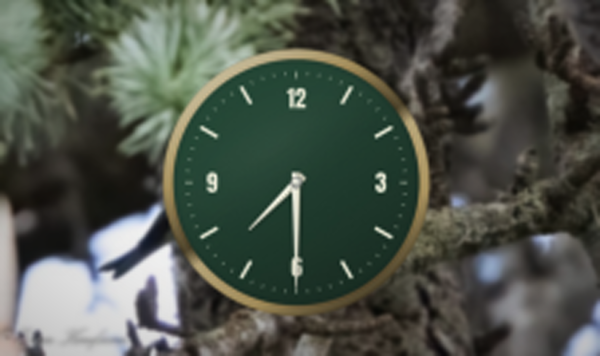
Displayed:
7:30
